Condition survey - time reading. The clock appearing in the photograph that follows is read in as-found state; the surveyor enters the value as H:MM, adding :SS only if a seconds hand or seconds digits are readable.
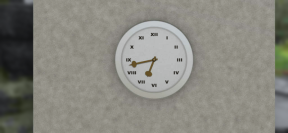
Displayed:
6:43
